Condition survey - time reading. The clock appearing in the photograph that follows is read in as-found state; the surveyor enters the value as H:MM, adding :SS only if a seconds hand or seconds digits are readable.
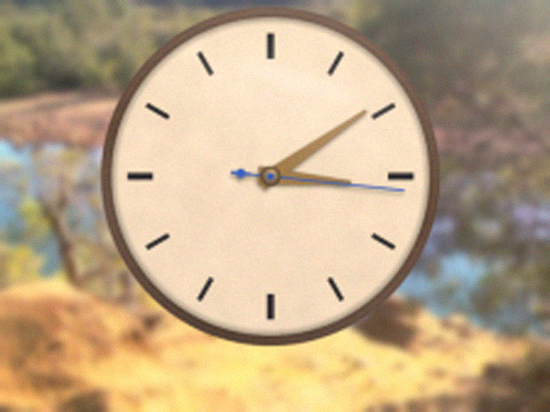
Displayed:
3:09:16
